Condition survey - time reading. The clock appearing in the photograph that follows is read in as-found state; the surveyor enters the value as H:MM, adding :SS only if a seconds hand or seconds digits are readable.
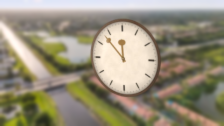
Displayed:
11:53
